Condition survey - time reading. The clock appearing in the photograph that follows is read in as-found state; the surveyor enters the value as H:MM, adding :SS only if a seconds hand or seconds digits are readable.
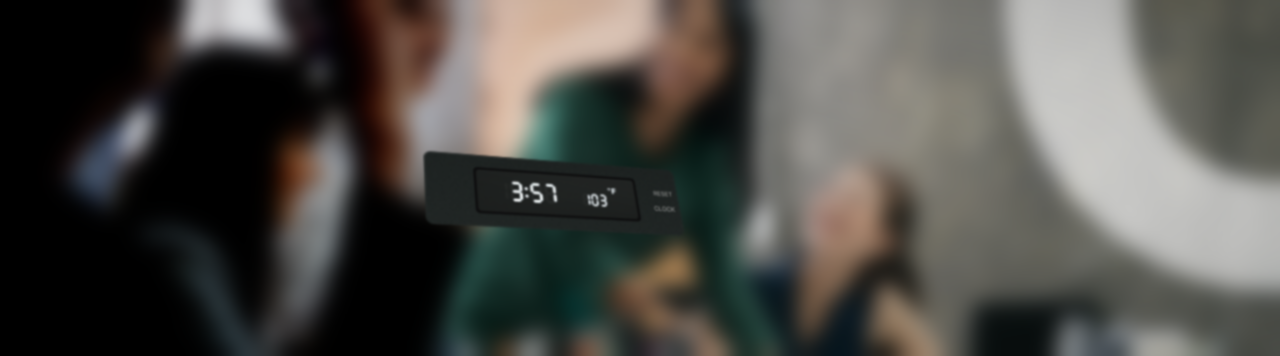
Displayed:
3:57
